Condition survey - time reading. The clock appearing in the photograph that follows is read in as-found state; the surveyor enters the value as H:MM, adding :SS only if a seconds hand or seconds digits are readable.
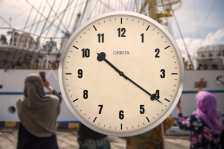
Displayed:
10:21
